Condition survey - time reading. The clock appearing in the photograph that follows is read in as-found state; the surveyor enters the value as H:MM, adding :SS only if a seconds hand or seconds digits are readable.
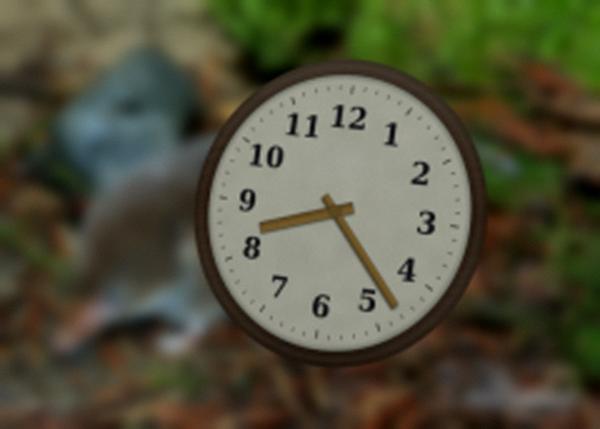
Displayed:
8:23
